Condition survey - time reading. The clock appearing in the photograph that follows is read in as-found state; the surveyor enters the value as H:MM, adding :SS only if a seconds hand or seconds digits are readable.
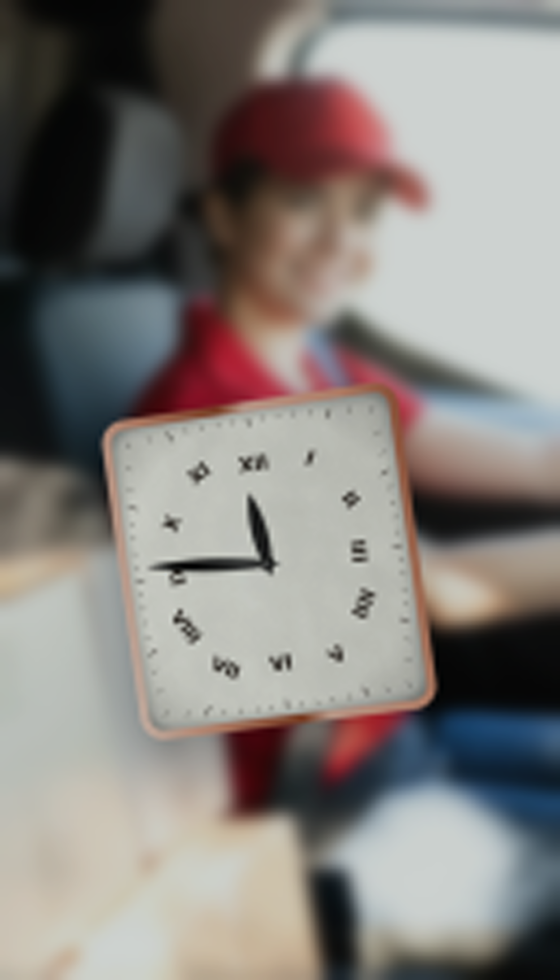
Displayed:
11:46
